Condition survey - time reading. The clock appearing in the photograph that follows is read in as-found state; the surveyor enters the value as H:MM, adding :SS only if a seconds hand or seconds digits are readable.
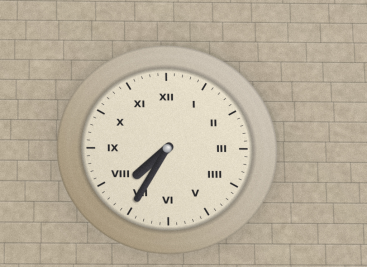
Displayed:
7:35
